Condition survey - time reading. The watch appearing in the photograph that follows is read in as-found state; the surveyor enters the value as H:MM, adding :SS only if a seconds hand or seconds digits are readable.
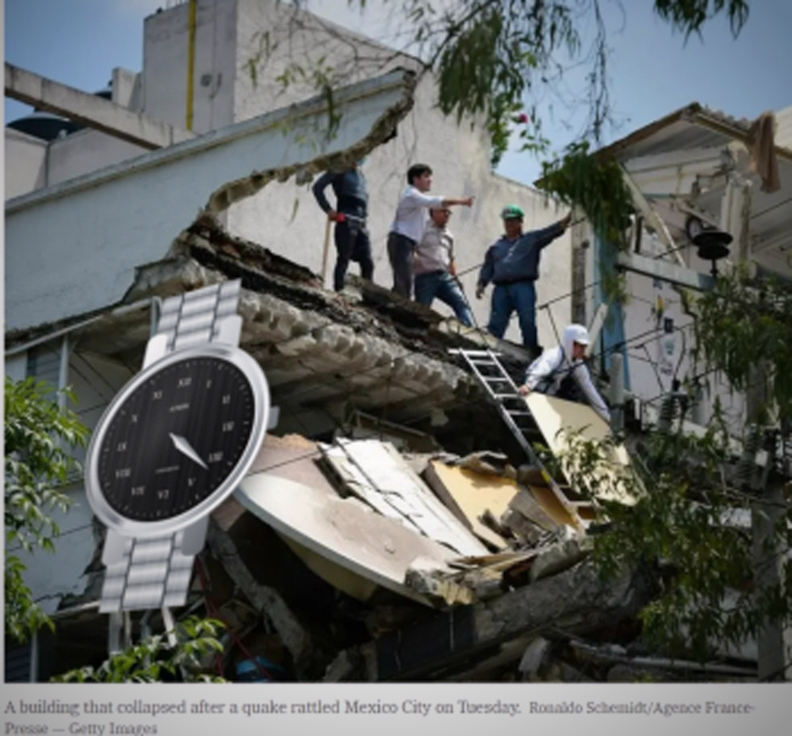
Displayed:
4:22
